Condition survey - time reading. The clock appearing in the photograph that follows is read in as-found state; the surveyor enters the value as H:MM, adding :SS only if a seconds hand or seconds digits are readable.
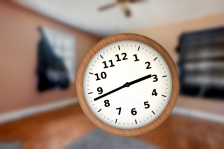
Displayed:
2:43
